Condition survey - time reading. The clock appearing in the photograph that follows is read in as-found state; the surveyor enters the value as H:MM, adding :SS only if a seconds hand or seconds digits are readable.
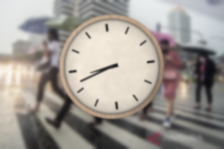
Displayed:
8:42
